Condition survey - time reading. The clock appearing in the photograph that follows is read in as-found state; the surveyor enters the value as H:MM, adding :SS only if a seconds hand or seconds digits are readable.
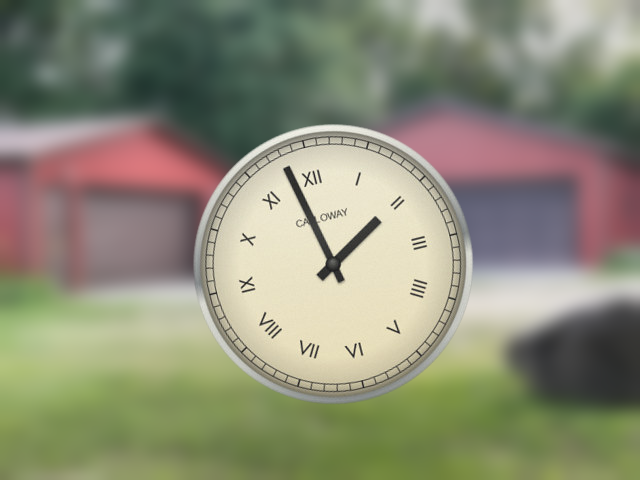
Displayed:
1:58
